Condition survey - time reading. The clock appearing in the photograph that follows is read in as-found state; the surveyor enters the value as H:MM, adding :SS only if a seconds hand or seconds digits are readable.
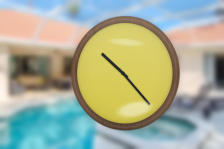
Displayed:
10:23
